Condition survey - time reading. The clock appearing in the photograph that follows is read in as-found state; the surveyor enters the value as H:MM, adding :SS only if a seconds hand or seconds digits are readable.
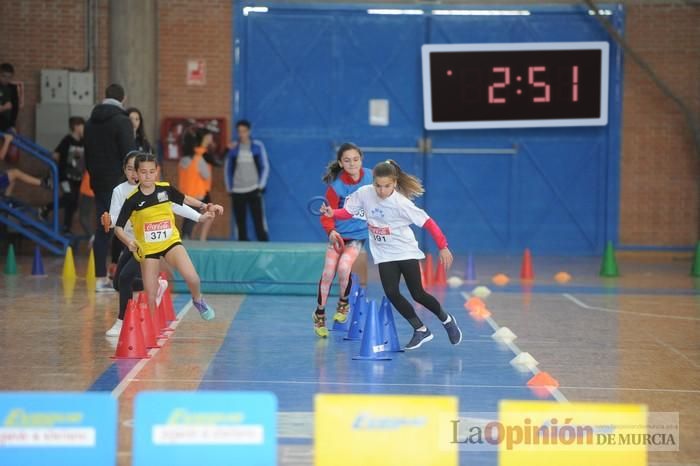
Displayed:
2:51
